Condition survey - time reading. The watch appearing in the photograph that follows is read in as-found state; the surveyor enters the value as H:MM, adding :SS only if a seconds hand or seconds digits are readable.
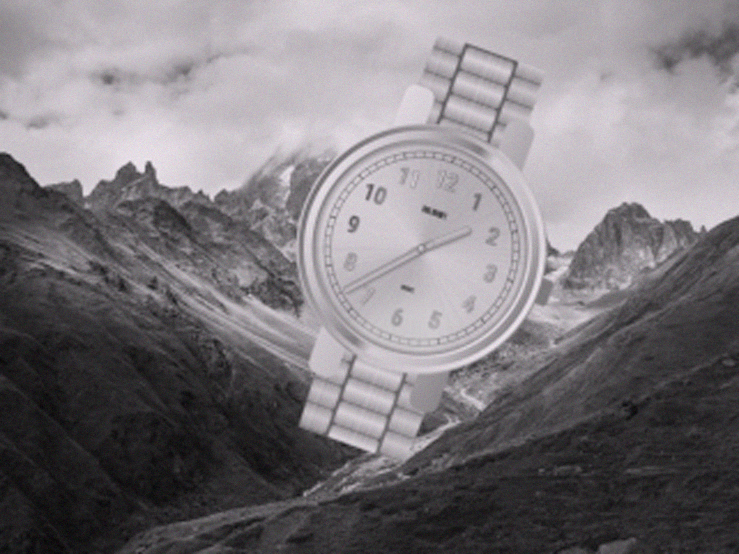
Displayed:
1:37
